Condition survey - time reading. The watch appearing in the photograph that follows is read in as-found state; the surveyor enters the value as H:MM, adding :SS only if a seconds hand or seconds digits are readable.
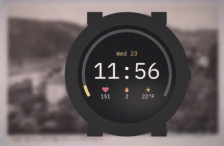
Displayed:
11:56
